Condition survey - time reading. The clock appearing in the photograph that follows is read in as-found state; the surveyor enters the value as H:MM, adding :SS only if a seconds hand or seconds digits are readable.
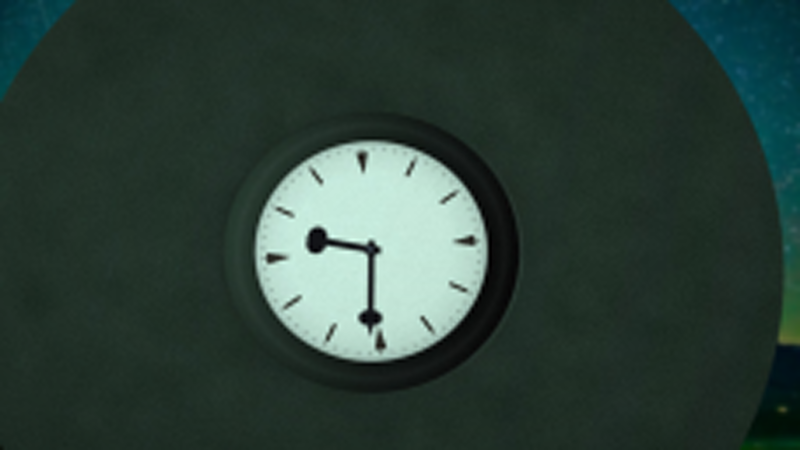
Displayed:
9:31
